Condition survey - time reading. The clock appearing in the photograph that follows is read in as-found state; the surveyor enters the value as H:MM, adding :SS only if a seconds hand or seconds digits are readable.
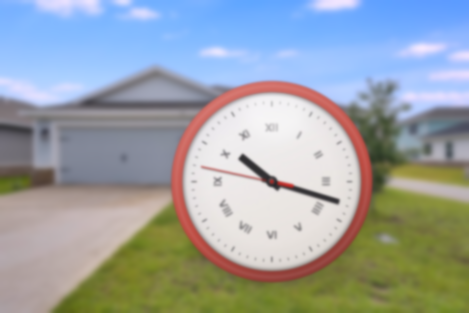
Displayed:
10:17:47
